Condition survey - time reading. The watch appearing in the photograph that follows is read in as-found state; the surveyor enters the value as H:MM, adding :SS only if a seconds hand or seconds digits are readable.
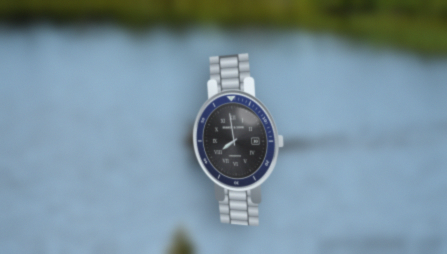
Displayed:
7:59
